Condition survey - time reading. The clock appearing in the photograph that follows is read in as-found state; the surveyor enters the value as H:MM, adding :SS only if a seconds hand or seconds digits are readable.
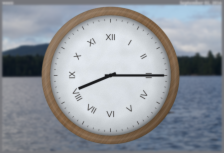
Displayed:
8:15
